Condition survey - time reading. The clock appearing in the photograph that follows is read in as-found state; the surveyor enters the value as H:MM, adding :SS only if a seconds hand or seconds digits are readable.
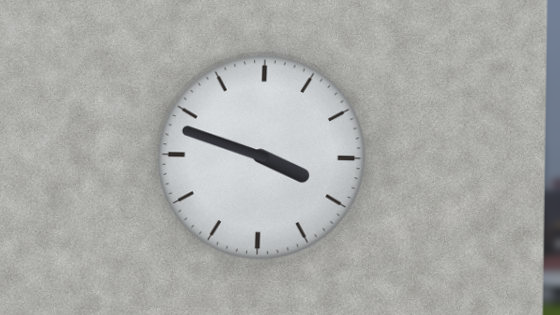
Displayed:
3:48
